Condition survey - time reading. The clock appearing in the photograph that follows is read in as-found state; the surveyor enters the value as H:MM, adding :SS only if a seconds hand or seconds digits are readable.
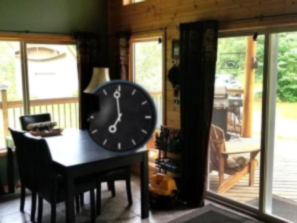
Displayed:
6:59
